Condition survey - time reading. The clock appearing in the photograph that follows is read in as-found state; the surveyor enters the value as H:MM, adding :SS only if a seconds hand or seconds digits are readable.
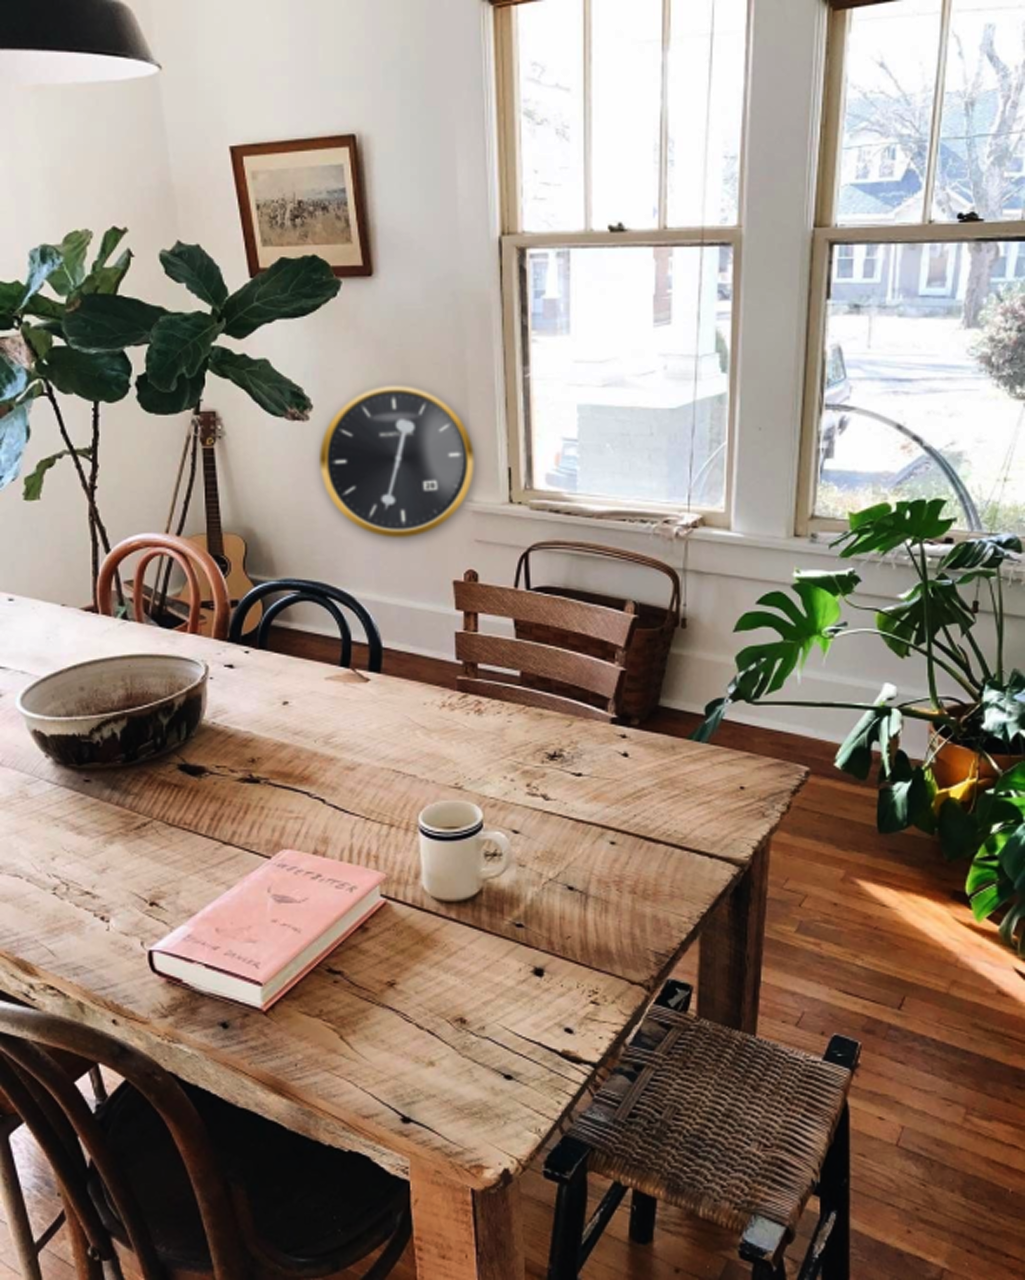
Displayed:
12:33
